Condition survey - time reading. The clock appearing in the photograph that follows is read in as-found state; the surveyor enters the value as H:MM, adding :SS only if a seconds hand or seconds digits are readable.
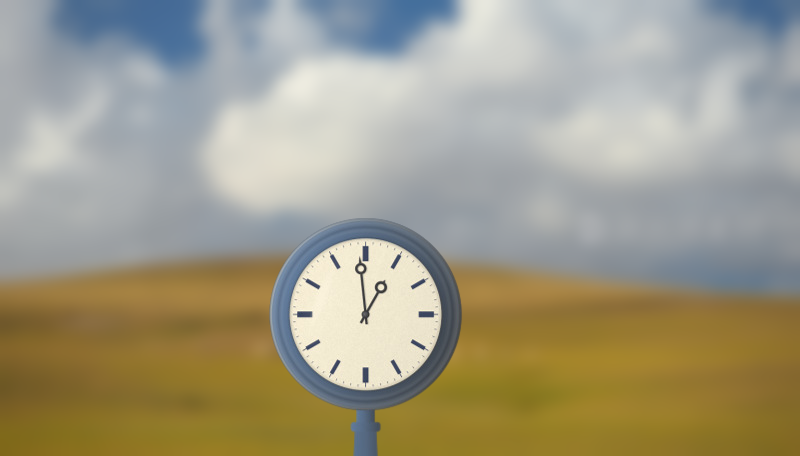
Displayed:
12:59
